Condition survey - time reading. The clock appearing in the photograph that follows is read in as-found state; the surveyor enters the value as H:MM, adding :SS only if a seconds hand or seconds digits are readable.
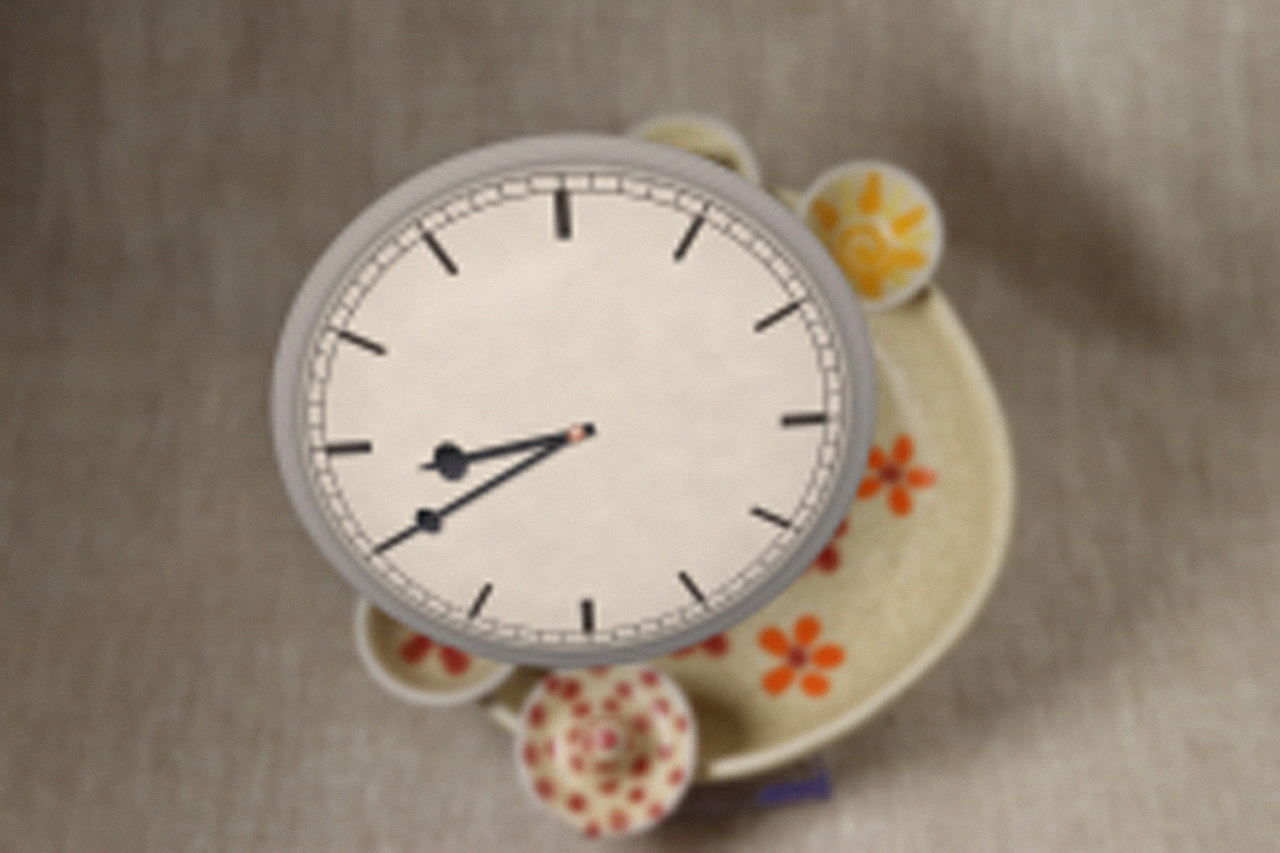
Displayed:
8:40
